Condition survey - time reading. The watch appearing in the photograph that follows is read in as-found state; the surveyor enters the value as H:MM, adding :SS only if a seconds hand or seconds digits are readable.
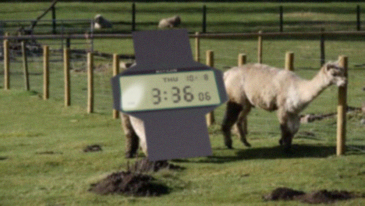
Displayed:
3:36
